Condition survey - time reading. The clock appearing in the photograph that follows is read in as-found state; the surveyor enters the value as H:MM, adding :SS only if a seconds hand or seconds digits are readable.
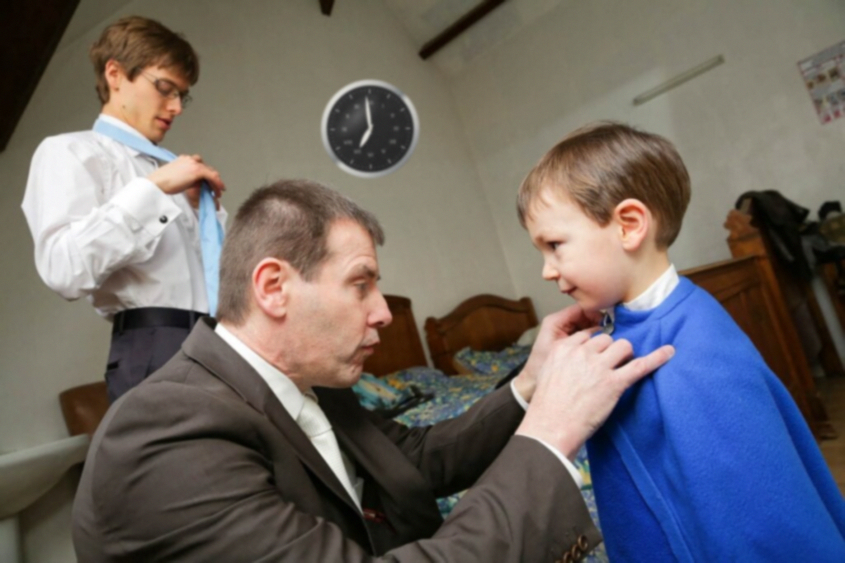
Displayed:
6:59
